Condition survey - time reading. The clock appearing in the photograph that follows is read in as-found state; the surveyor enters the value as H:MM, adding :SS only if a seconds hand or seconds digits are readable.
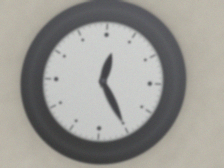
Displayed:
12:25
